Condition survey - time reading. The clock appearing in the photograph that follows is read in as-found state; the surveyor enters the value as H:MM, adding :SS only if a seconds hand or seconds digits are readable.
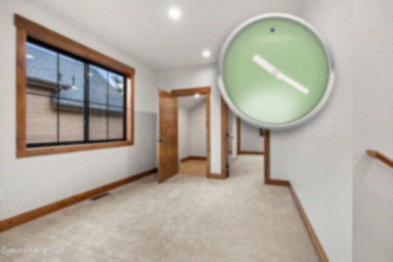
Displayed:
10:21
